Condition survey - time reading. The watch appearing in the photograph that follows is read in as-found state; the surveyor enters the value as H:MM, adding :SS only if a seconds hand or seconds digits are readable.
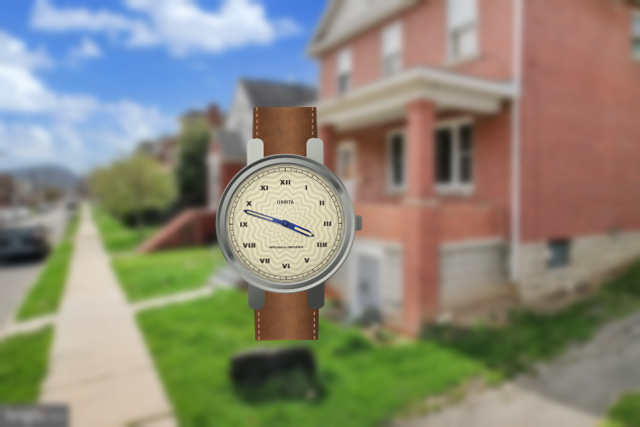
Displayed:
3:48
